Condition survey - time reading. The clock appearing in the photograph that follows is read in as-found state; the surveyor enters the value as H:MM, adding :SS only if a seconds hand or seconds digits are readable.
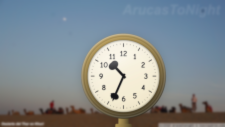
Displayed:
10:34
